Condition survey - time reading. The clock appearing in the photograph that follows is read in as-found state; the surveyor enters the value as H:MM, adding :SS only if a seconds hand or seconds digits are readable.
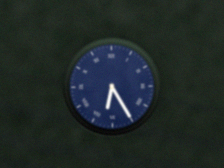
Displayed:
6:25
